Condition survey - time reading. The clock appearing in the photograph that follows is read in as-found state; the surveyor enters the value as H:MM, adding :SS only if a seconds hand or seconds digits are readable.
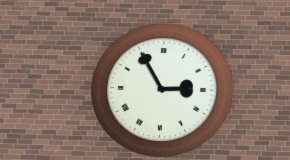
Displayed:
2:55
